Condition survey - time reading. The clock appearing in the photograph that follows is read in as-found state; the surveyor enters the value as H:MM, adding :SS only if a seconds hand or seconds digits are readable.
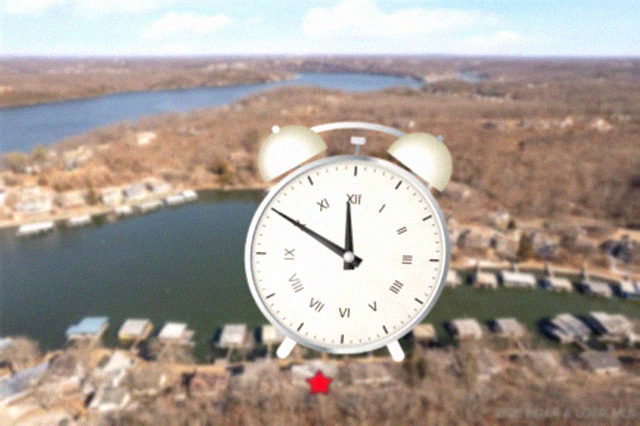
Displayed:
11:50
